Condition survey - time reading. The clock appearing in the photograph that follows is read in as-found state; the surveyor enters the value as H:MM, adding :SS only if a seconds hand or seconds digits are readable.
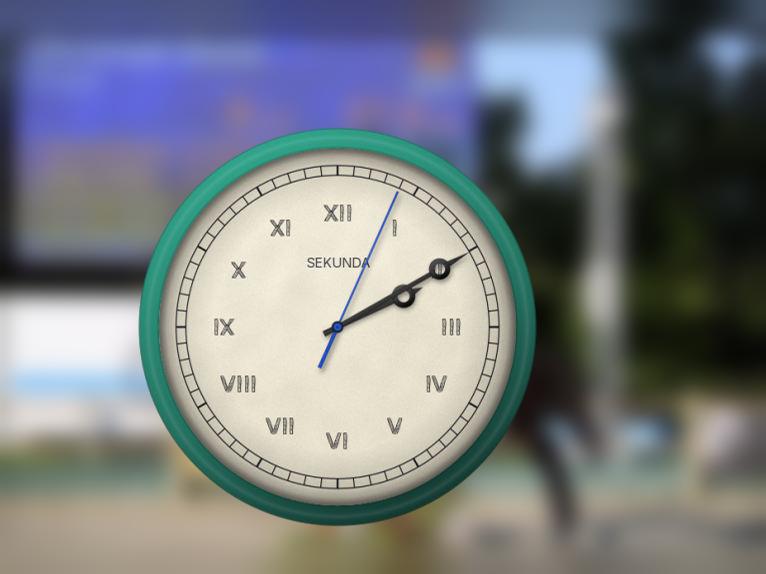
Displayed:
2:10:04
